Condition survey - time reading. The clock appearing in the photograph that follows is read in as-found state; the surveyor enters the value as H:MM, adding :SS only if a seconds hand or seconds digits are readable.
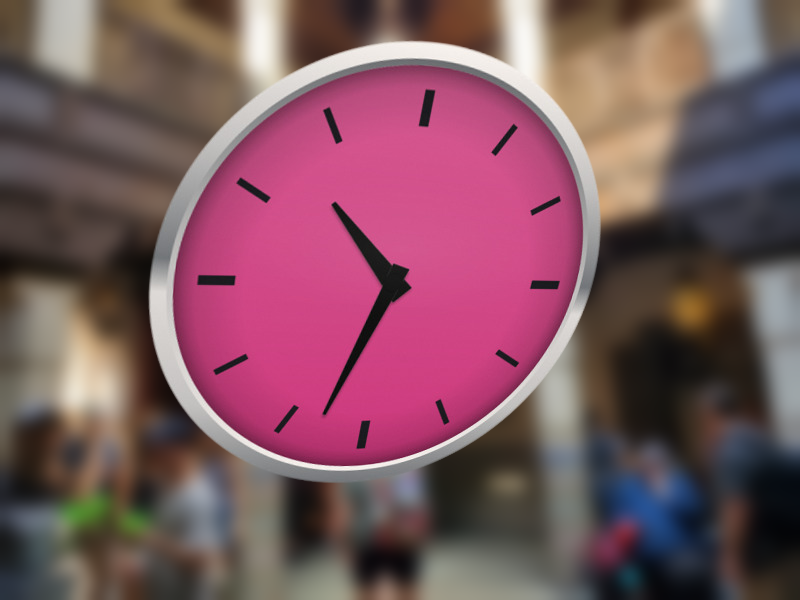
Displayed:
10:33
